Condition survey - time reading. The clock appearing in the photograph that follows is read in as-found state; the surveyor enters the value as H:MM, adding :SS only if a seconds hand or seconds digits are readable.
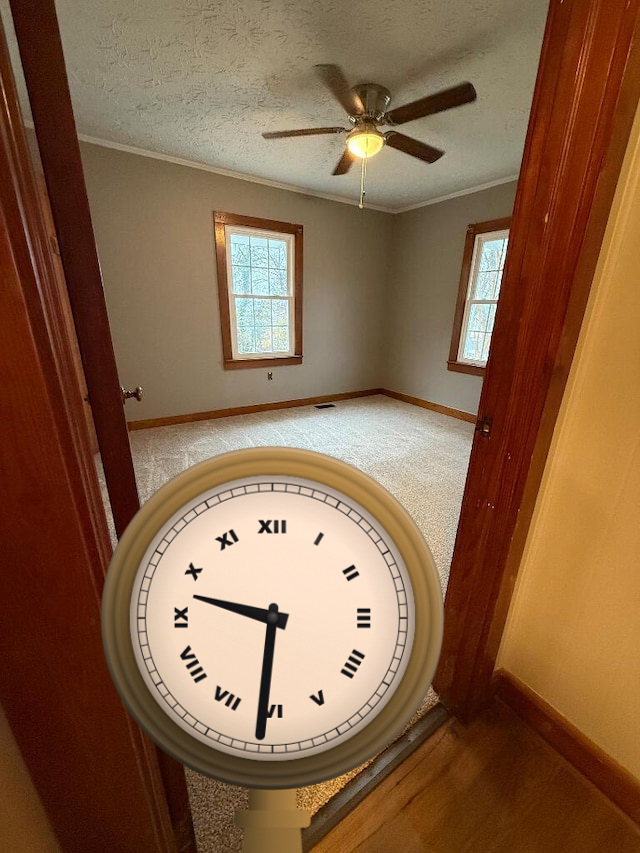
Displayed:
9:31
